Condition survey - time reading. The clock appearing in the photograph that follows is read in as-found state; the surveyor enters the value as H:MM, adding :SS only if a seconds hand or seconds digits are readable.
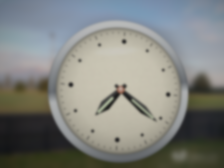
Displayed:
7:21
